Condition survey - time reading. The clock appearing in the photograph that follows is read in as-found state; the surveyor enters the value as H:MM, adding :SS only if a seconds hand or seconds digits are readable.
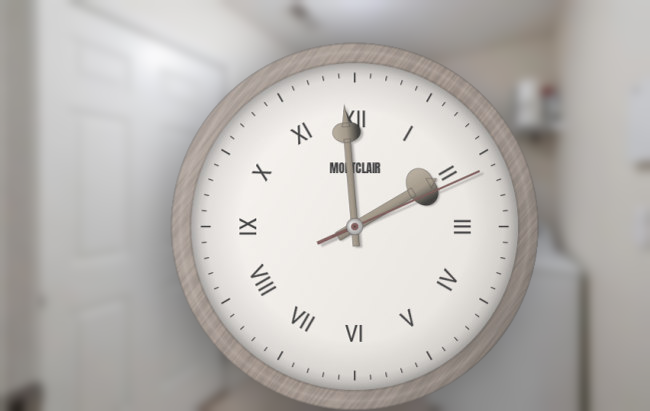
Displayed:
1:59:11
